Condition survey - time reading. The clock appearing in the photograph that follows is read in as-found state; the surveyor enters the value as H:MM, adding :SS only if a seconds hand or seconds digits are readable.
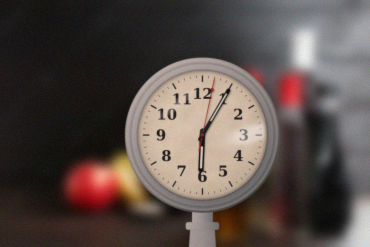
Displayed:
6:05:02
